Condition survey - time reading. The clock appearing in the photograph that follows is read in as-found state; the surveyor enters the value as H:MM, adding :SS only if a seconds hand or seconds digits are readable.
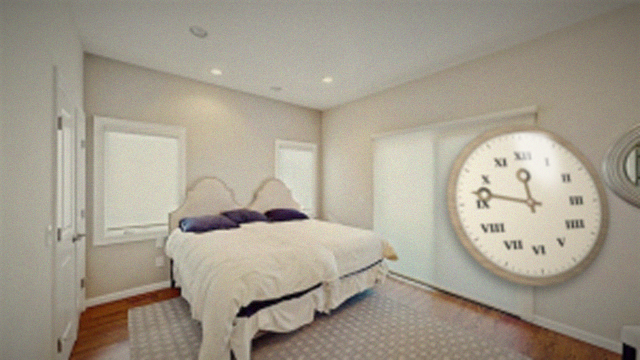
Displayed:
11:47
